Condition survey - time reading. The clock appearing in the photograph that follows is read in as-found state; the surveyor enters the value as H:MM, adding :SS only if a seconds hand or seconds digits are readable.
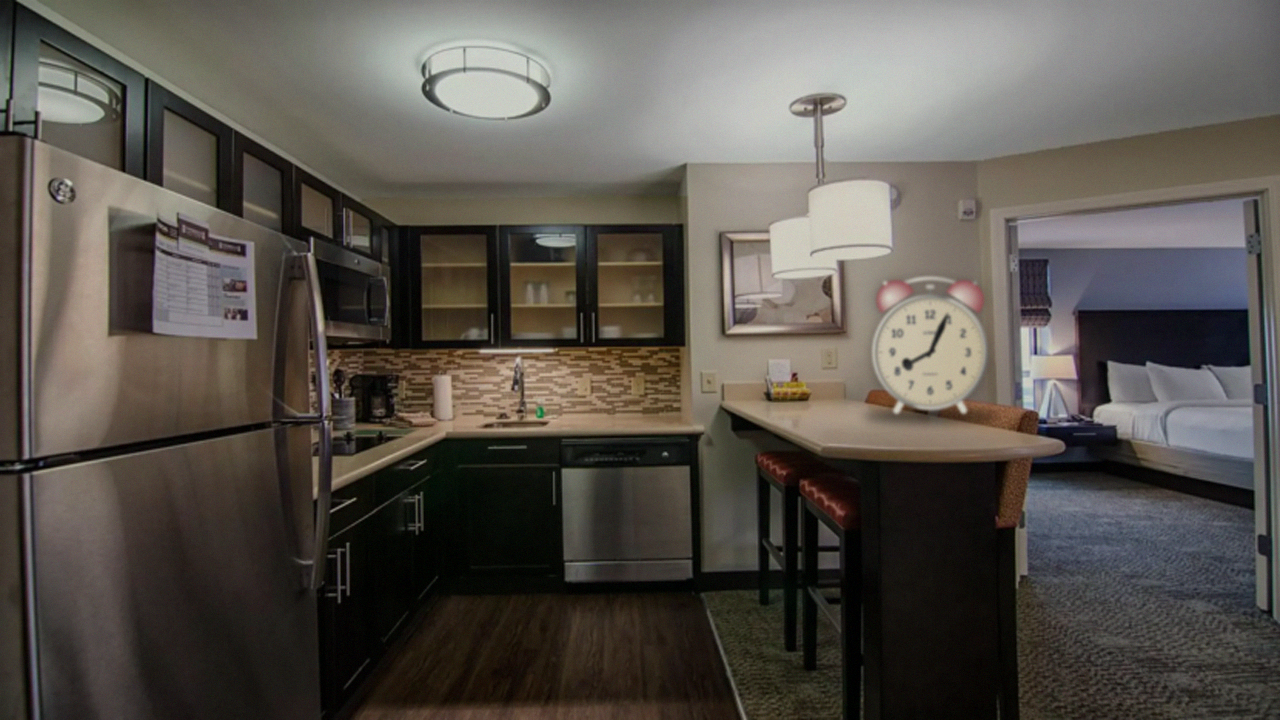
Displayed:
8:04
